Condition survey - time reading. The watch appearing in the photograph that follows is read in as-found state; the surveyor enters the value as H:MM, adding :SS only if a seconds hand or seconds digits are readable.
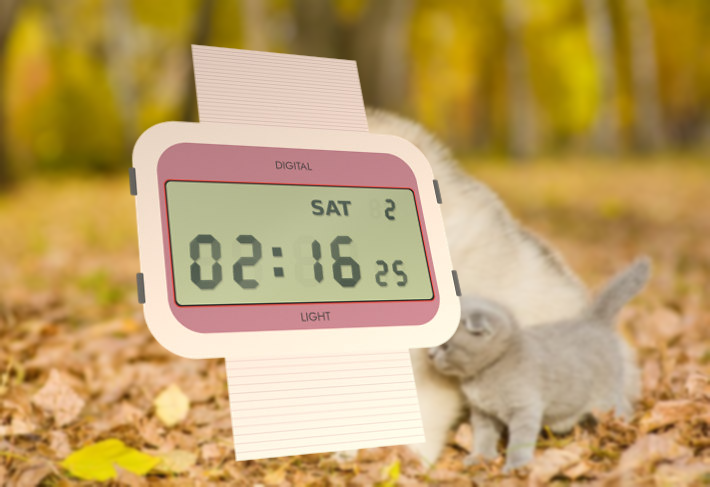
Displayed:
2:16:25
